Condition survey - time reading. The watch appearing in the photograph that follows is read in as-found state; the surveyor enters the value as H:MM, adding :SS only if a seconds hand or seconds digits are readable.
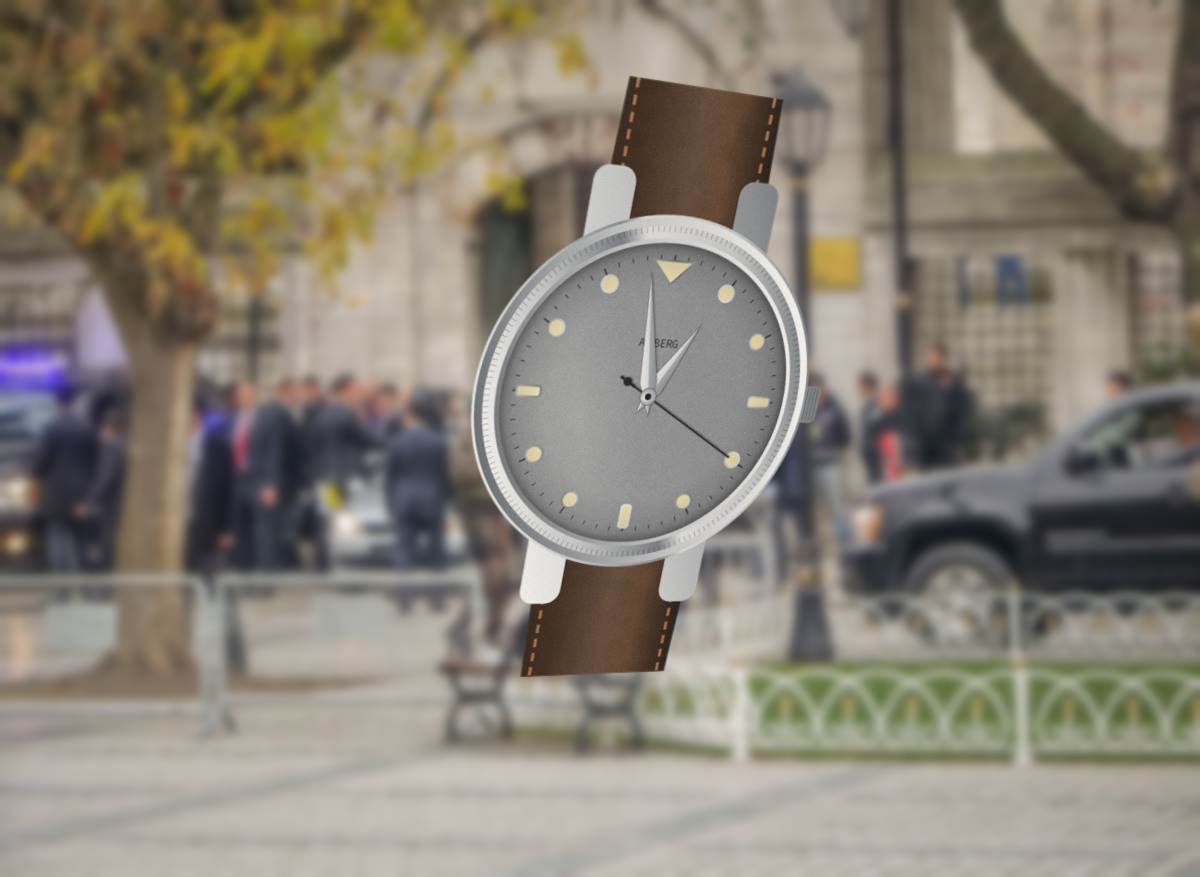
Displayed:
12:58:20
